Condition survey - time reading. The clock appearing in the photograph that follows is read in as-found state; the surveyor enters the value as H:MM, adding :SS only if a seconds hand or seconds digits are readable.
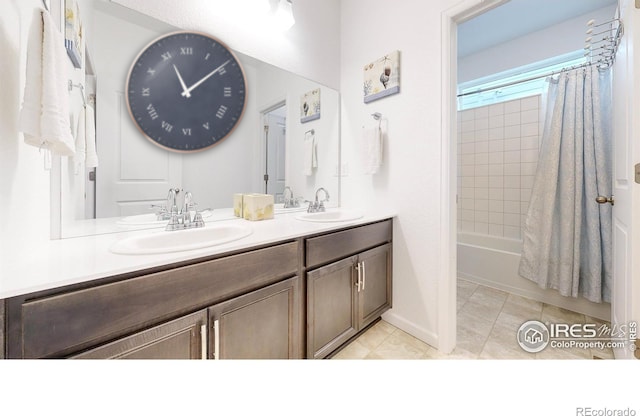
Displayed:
11:09
